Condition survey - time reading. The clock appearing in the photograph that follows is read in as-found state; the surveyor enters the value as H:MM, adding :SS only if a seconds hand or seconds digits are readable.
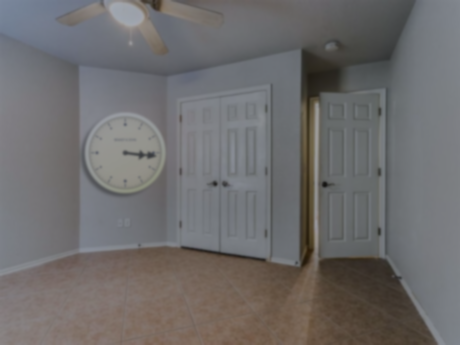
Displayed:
3:16
